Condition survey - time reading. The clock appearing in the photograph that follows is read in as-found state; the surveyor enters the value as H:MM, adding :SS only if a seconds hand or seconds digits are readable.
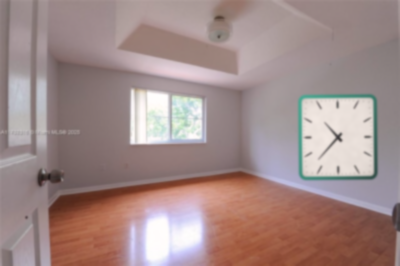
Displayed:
10:37
